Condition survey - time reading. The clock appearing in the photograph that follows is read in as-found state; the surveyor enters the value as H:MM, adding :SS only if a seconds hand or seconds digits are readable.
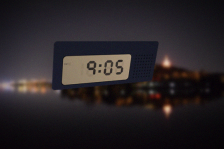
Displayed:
9:05
